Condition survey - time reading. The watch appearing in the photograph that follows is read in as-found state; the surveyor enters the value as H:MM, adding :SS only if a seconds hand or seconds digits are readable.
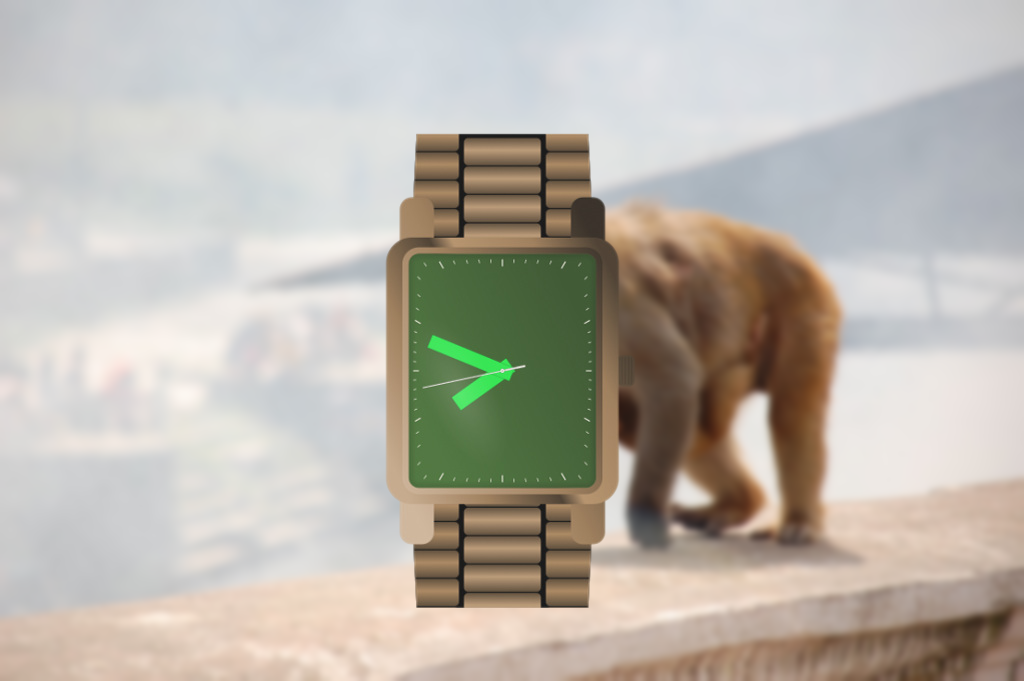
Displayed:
7:48:43
